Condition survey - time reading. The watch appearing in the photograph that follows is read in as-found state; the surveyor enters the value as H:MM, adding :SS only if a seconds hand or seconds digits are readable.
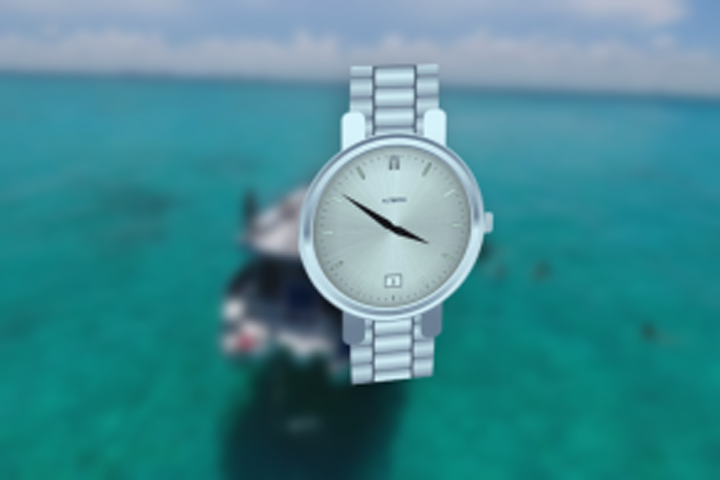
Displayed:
3:51
